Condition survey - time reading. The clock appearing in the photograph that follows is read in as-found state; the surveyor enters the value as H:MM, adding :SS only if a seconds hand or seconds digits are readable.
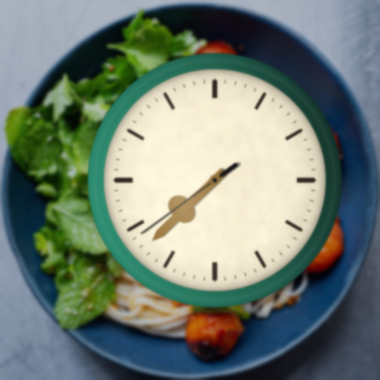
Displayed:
7:37:39
